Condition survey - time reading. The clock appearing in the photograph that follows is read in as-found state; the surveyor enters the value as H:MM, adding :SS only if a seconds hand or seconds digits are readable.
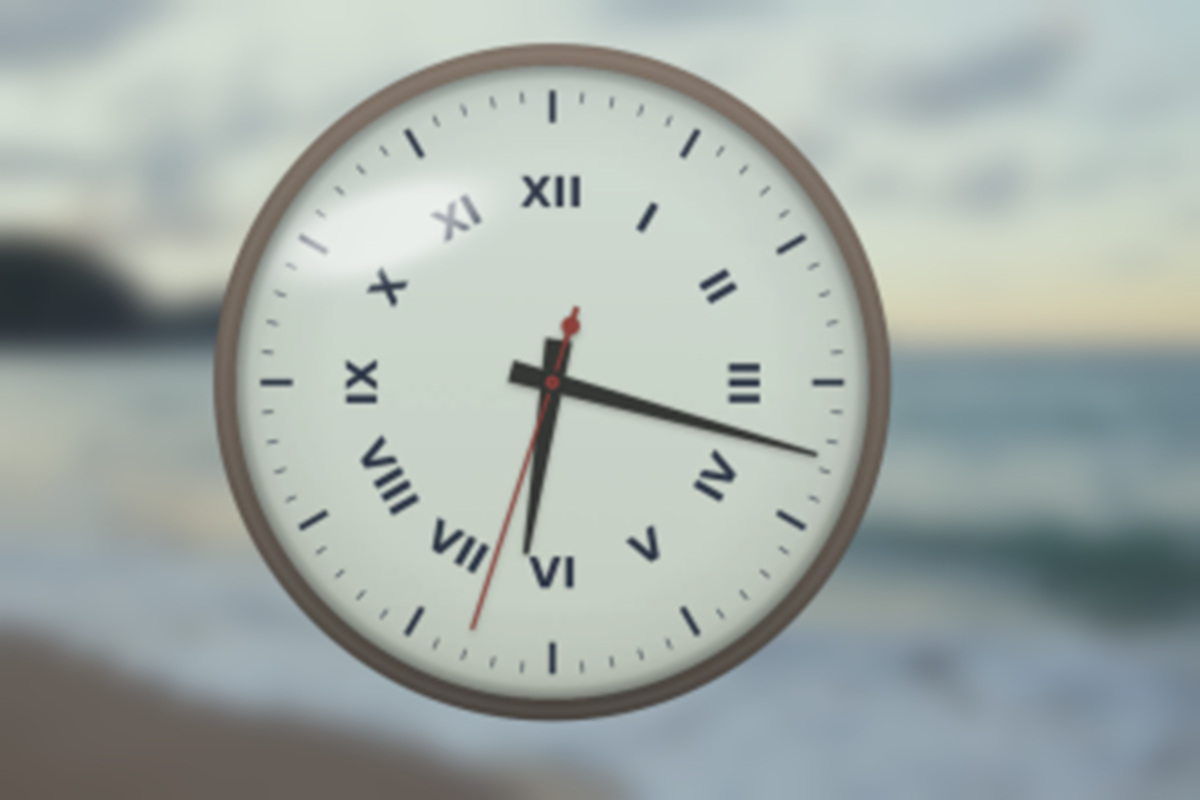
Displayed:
6:17:33
